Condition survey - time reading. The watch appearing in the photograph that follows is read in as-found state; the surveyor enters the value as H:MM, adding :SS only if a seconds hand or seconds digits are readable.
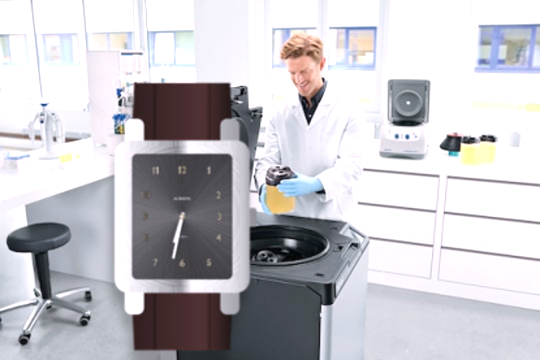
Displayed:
6:32
